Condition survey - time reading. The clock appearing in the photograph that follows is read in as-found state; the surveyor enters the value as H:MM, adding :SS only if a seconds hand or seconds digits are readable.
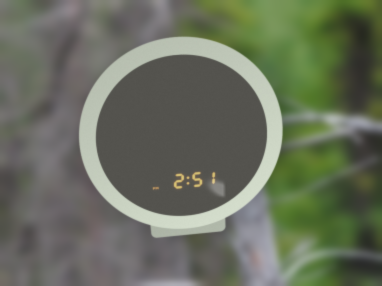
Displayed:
2:51
